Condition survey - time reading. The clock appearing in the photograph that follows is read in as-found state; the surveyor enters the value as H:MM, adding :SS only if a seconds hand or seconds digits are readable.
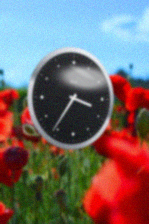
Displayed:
3:36
